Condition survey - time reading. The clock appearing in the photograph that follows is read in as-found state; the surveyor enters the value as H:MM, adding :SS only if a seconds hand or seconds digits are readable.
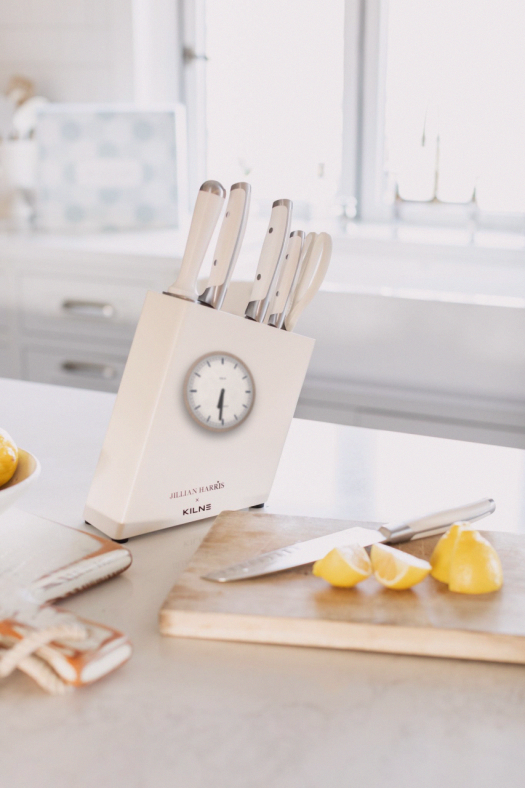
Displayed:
6:31
